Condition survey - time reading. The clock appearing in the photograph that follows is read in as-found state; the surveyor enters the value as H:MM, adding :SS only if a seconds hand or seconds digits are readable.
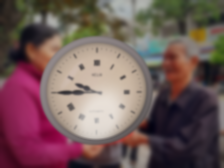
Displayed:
9:45
